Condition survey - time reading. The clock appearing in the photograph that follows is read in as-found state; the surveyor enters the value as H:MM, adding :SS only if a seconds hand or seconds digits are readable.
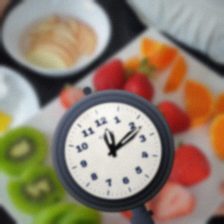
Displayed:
12:12
